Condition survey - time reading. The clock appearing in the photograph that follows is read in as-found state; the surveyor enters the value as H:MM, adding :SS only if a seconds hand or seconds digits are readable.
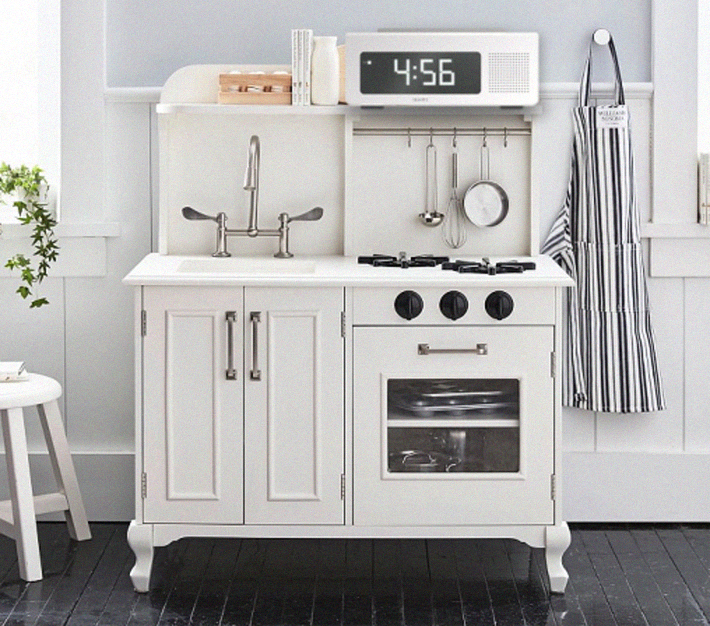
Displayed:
4:56
